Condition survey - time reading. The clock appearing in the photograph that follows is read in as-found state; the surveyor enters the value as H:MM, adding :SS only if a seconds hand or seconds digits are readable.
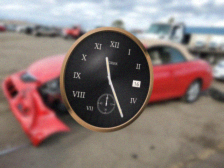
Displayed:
11:25
